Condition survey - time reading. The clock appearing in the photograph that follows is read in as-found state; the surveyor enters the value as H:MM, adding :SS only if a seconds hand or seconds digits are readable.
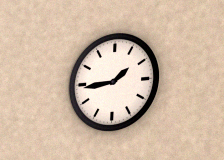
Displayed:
1:44
